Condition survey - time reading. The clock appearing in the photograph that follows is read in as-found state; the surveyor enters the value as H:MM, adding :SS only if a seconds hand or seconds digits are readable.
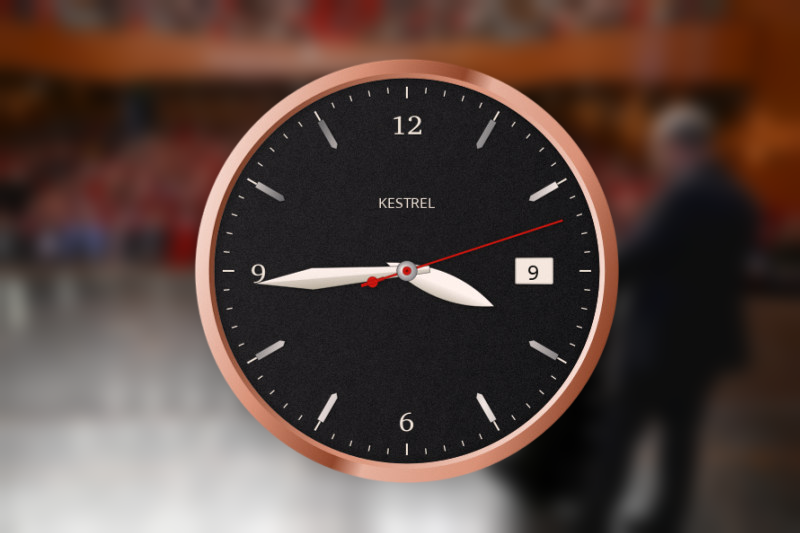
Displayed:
3:44:12
